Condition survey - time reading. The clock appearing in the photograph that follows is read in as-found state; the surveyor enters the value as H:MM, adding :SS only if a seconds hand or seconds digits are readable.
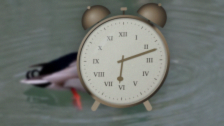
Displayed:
6:12
